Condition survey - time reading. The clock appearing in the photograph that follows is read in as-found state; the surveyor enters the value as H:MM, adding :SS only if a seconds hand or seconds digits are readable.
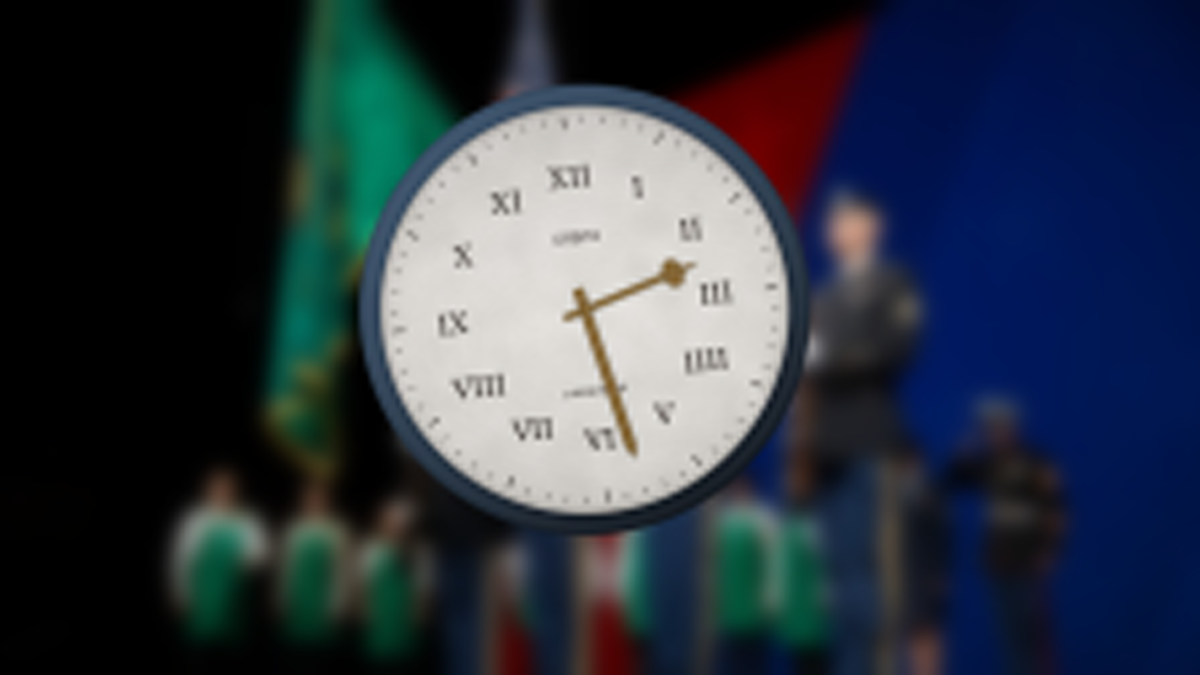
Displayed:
2:28
